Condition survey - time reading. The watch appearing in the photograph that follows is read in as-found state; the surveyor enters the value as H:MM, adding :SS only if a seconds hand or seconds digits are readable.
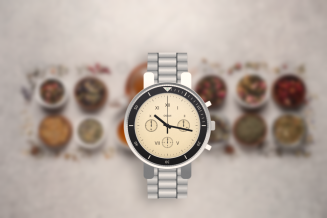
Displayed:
10:17
